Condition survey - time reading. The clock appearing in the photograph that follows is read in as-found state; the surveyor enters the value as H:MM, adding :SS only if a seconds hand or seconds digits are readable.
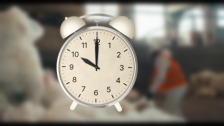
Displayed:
10:00
